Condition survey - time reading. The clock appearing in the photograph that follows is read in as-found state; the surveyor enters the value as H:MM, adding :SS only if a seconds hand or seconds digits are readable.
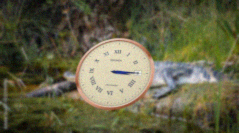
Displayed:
3:15
